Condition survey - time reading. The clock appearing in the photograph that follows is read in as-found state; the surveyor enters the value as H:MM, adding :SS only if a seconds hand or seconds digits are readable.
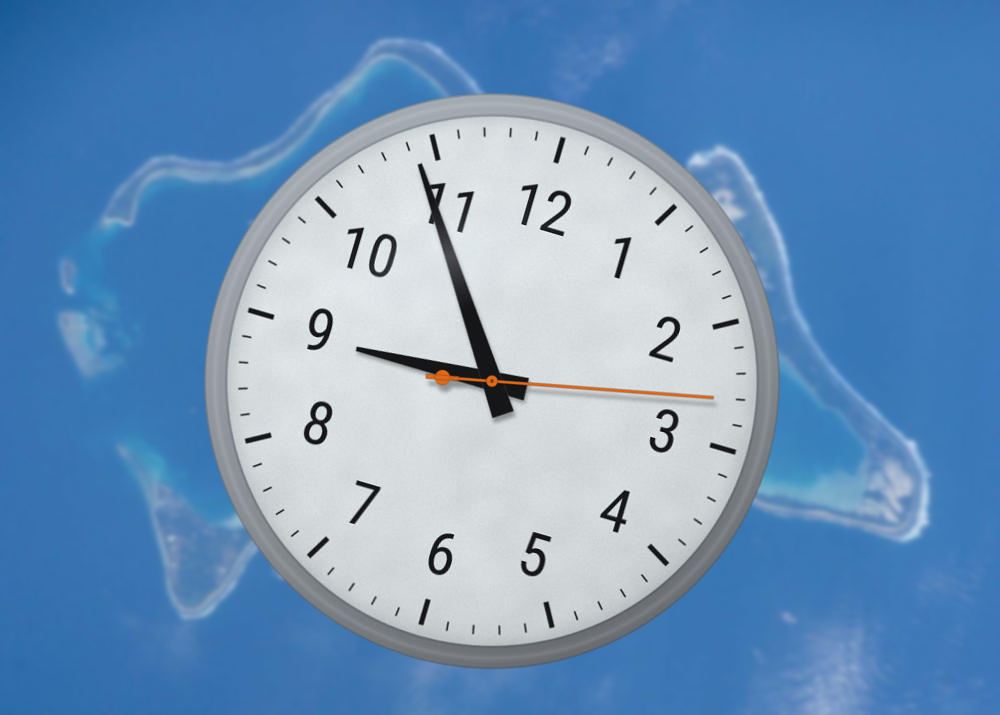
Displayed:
8:54:13
